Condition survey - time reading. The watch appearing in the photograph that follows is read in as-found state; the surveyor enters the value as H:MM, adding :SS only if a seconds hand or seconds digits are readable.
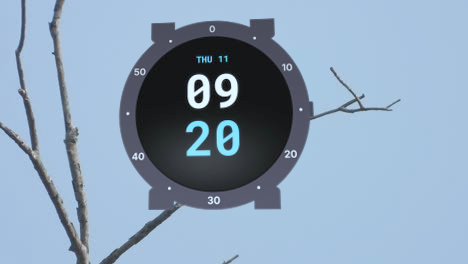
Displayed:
9:20
